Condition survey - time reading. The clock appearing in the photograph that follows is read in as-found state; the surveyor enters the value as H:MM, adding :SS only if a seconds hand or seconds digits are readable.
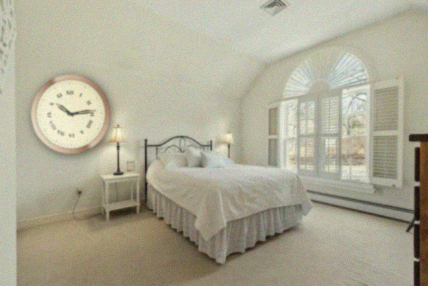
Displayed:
10:14
